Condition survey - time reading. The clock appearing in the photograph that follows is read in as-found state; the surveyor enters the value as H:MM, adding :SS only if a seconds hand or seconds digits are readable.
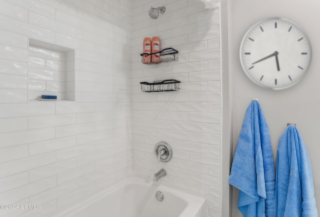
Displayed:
5:41
